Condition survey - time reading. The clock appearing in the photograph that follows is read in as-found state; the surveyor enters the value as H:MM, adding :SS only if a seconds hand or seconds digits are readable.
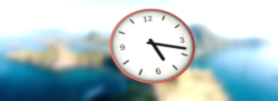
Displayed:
5:18
